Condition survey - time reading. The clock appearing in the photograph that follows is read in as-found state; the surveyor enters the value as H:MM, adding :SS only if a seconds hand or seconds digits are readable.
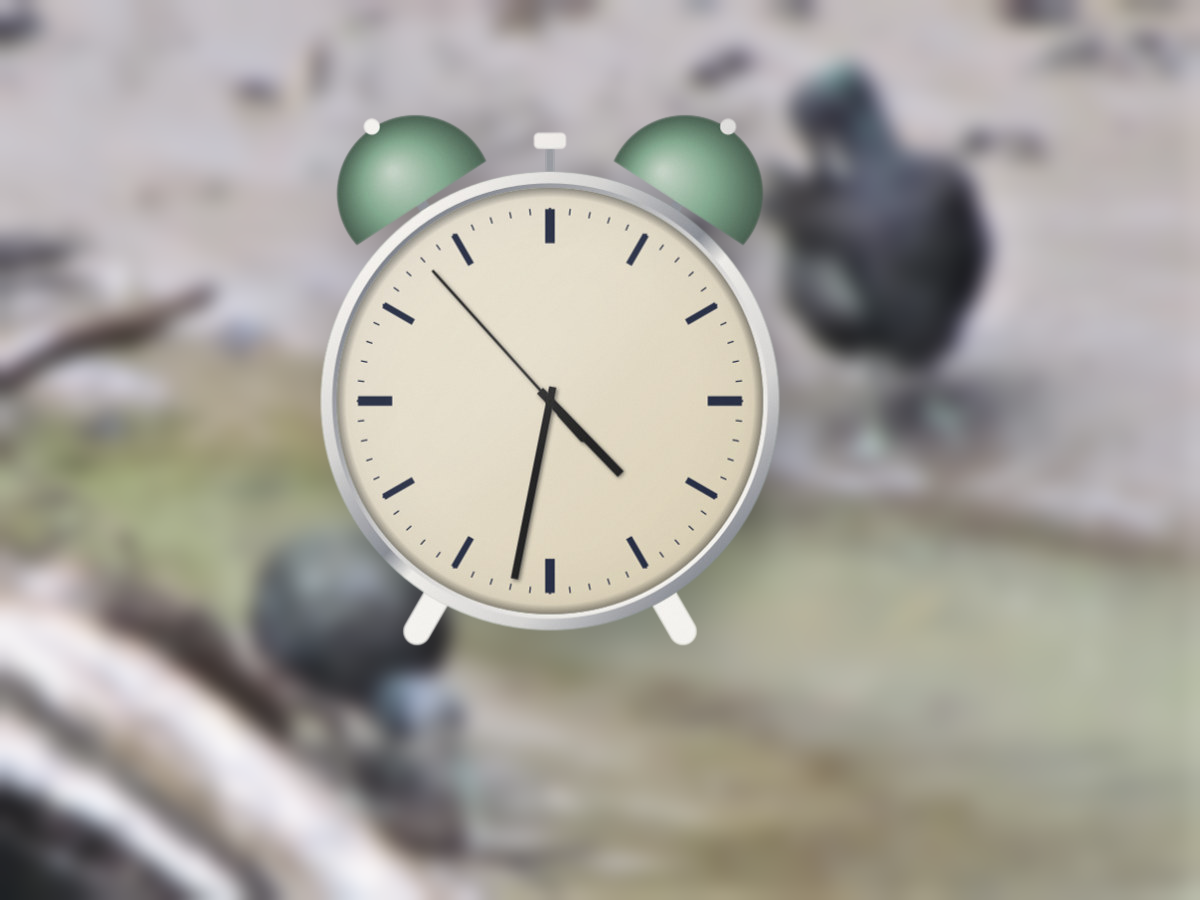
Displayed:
4:31:53
